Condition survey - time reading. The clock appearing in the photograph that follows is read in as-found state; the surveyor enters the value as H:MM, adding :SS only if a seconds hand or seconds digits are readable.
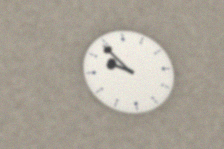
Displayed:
9:54
